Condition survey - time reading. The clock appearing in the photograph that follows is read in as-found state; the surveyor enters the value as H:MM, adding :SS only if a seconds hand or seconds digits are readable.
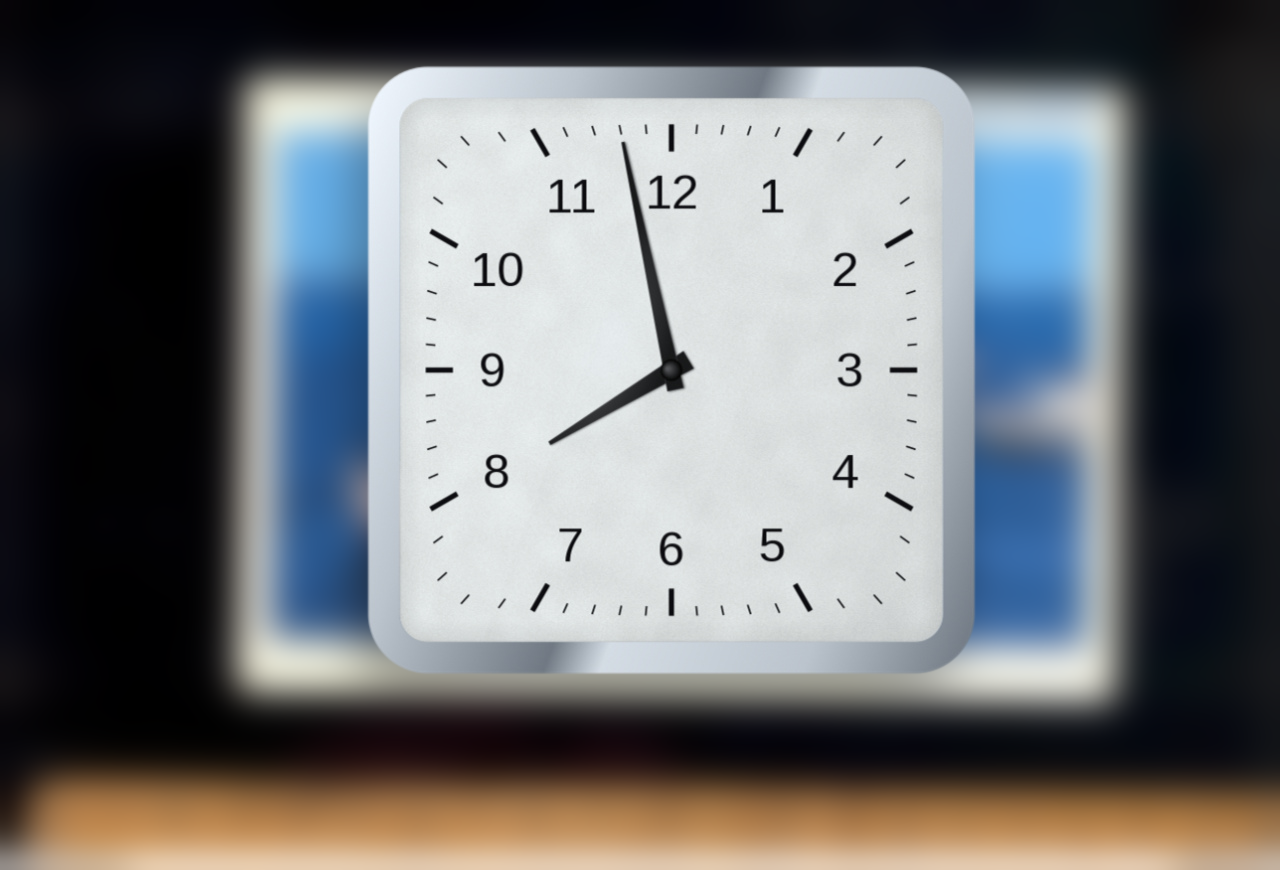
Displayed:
7:58
